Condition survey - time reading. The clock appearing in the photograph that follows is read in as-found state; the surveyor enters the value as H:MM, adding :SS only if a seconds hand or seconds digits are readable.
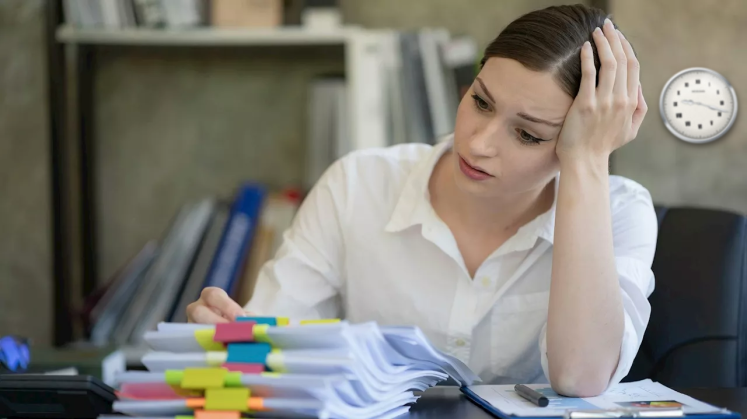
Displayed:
9:18
